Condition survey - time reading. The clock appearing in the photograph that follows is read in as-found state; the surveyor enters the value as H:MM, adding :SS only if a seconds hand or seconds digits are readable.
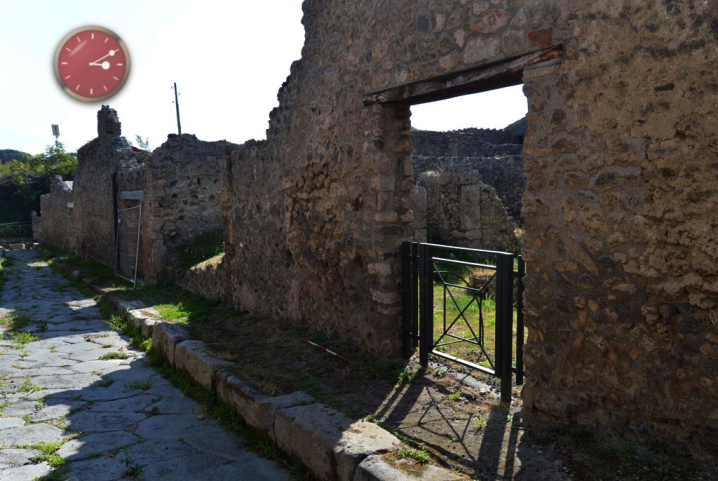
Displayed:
3:10
